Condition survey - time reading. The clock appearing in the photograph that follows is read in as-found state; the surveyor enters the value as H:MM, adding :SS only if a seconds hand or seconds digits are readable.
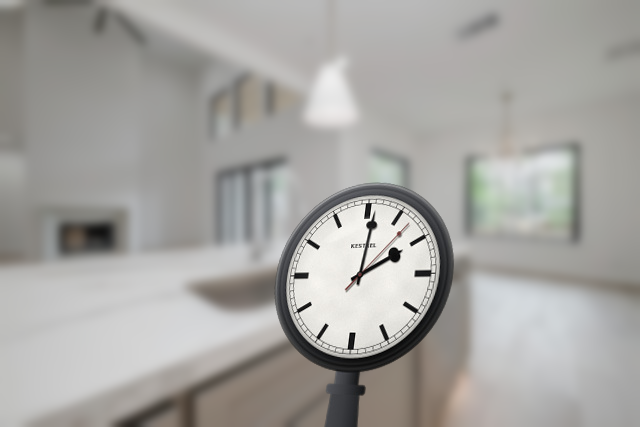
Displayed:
2:01:07
